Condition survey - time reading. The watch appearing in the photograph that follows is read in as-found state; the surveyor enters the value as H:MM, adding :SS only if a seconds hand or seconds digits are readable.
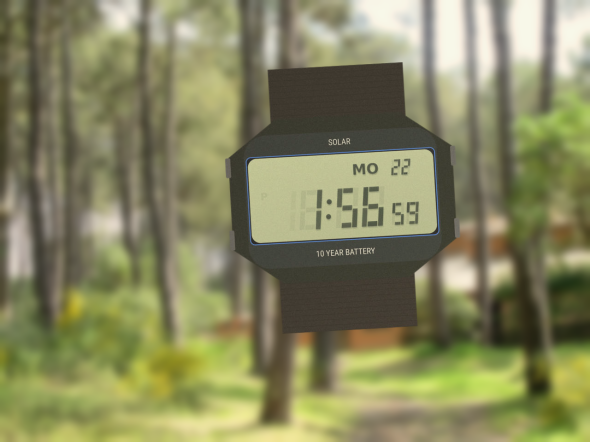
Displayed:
1:56:59
